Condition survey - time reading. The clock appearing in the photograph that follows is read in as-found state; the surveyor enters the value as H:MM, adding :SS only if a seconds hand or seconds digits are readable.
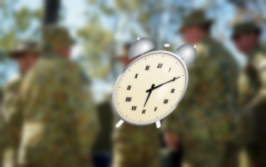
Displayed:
6:10
